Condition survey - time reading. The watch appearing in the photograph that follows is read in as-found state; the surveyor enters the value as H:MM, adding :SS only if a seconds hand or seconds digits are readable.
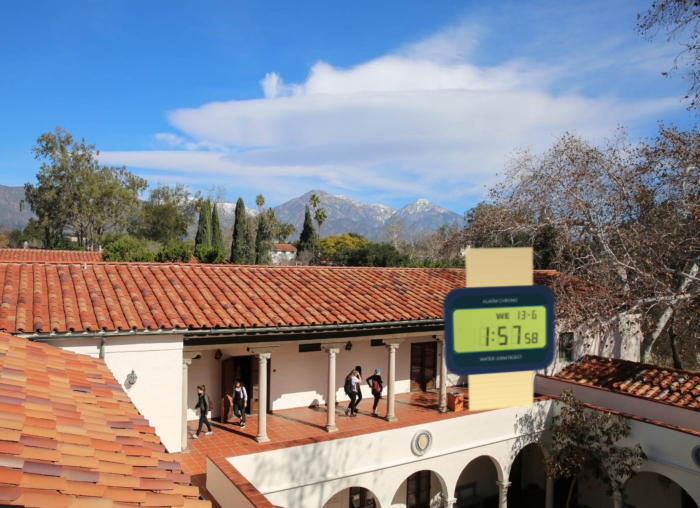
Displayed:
1:57:58
